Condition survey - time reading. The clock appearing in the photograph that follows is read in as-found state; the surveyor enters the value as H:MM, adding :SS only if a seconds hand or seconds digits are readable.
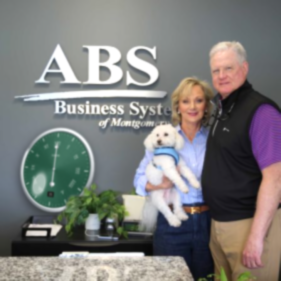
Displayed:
6:00
